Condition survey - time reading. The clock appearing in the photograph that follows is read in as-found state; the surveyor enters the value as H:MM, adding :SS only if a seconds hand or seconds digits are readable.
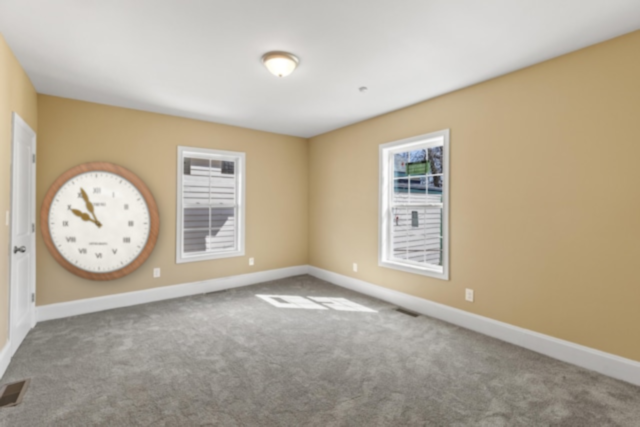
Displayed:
9:56
